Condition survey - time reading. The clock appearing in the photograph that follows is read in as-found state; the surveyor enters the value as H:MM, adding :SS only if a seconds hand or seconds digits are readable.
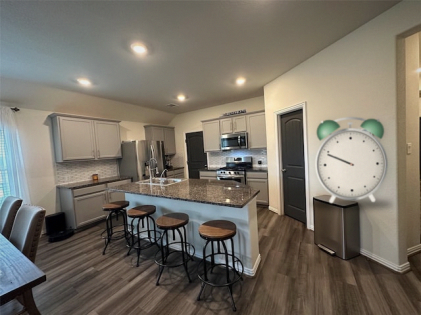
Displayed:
9:49
